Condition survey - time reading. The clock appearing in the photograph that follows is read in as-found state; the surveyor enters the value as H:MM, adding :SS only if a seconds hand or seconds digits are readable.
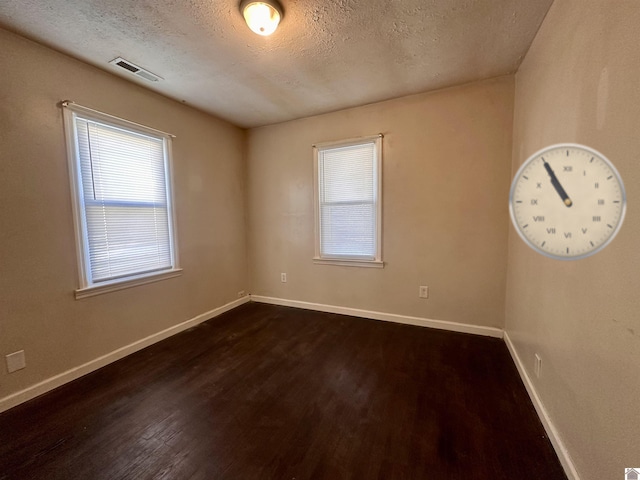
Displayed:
10:55
